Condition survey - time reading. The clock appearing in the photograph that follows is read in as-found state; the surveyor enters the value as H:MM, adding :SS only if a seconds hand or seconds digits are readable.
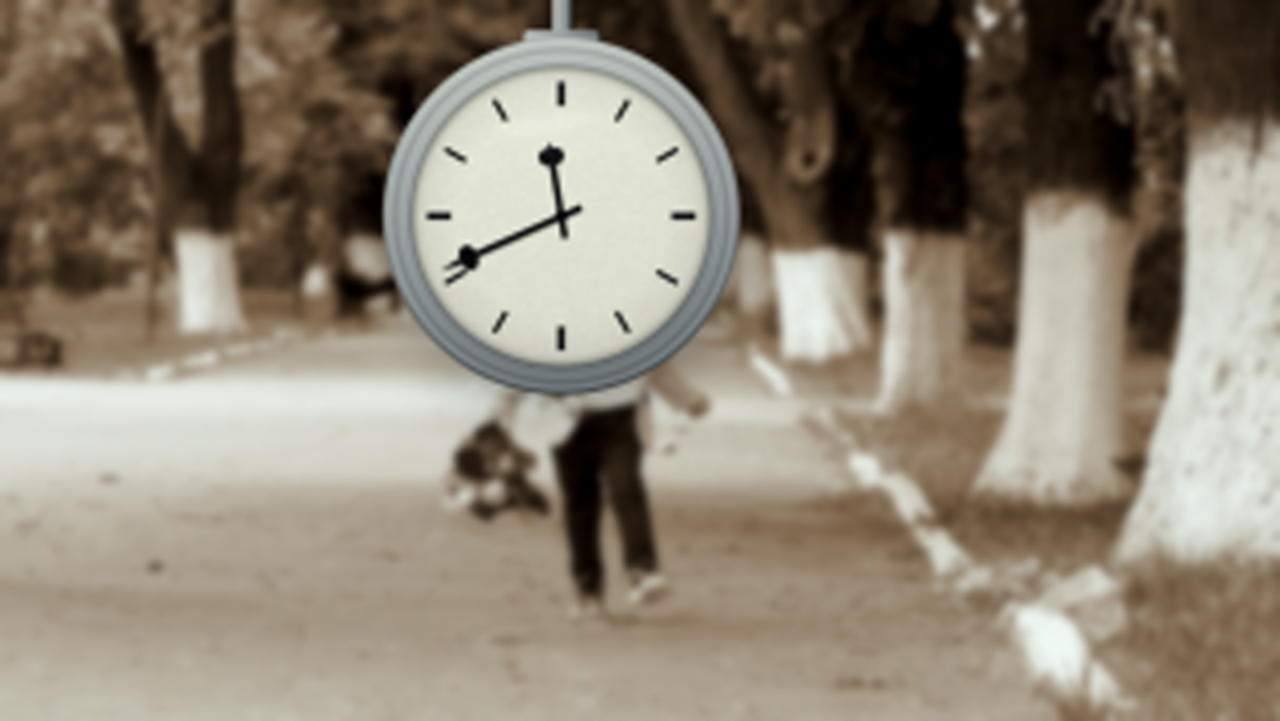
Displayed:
11:41
